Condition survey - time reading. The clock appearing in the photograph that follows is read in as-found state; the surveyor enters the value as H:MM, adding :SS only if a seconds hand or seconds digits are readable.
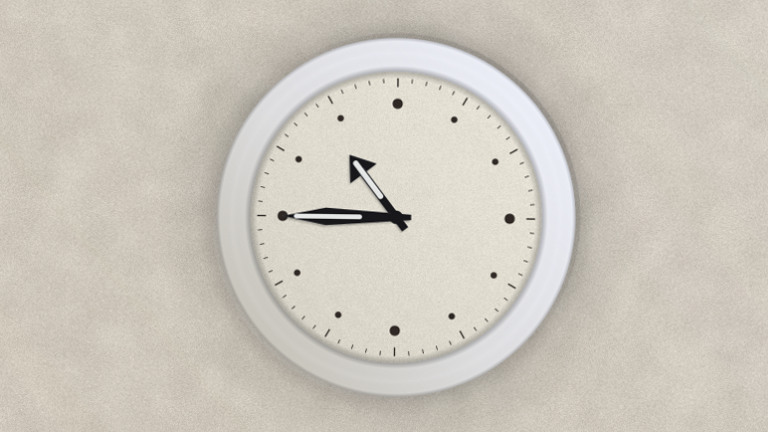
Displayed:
10:45
